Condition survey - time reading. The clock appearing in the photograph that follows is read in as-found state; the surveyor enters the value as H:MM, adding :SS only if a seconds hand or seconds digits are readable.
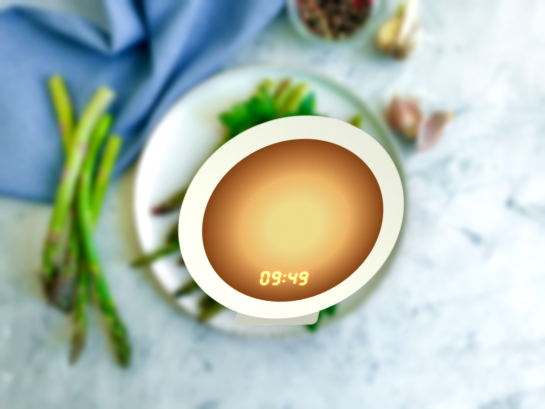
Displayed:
9:49
